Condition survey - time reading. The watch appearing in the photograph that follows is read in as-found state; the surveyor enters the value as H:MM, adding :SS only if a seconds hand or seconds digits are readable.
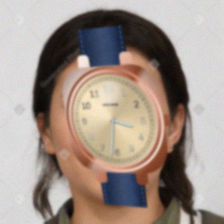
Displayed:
3:32
